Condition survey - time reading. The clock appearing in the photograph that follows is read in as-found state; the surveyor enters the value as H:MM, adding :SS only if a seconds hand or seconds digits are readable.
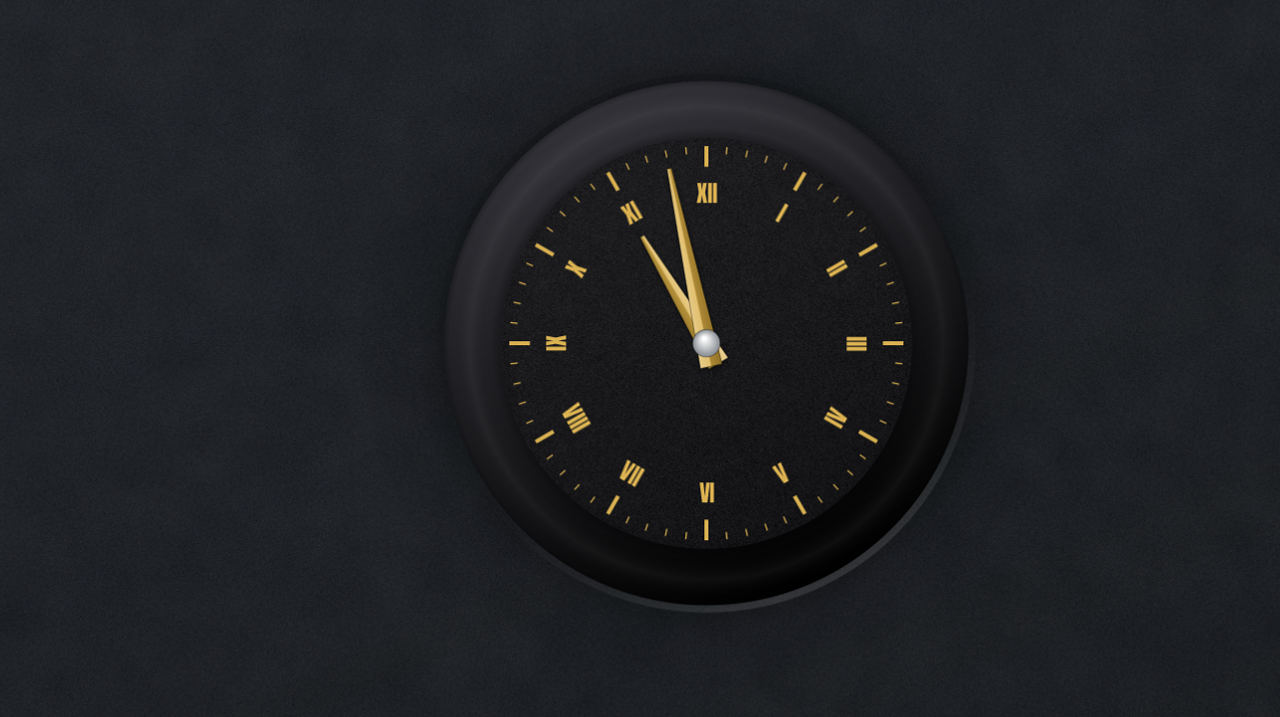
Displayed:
10:58
